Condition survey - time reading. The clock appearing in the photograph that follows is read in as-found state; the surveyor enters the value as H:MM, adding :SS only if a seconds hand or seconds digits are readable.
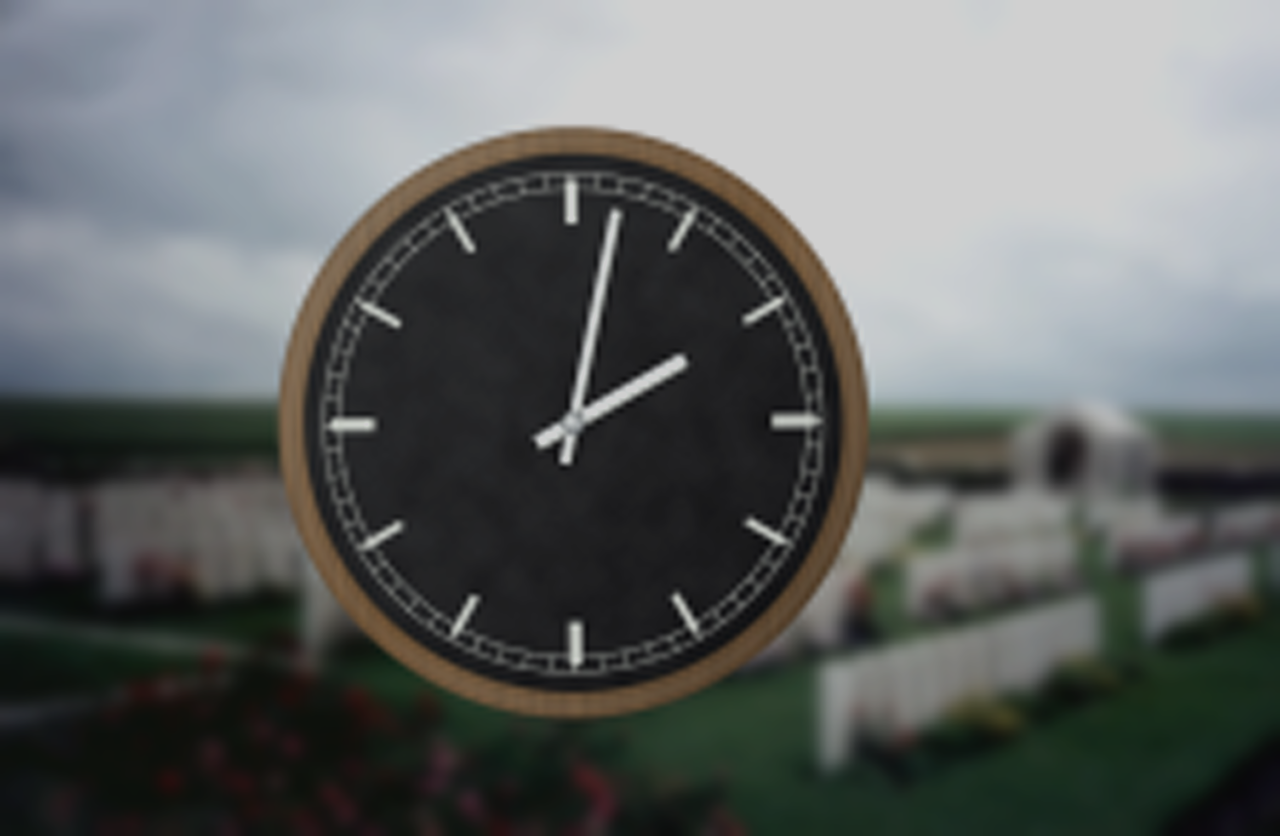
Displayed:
2:02
